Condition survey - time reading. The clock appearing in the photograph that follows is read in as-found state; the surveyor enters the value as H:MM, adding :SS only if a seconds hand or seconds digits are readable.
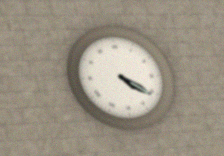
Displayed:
4:21
